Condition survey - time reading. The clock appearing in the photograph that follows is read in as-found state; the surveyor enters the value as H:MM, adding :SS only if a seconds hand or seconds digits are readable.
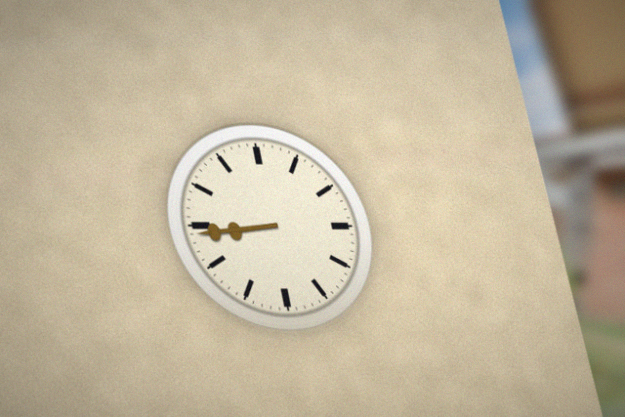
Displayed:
8:44
